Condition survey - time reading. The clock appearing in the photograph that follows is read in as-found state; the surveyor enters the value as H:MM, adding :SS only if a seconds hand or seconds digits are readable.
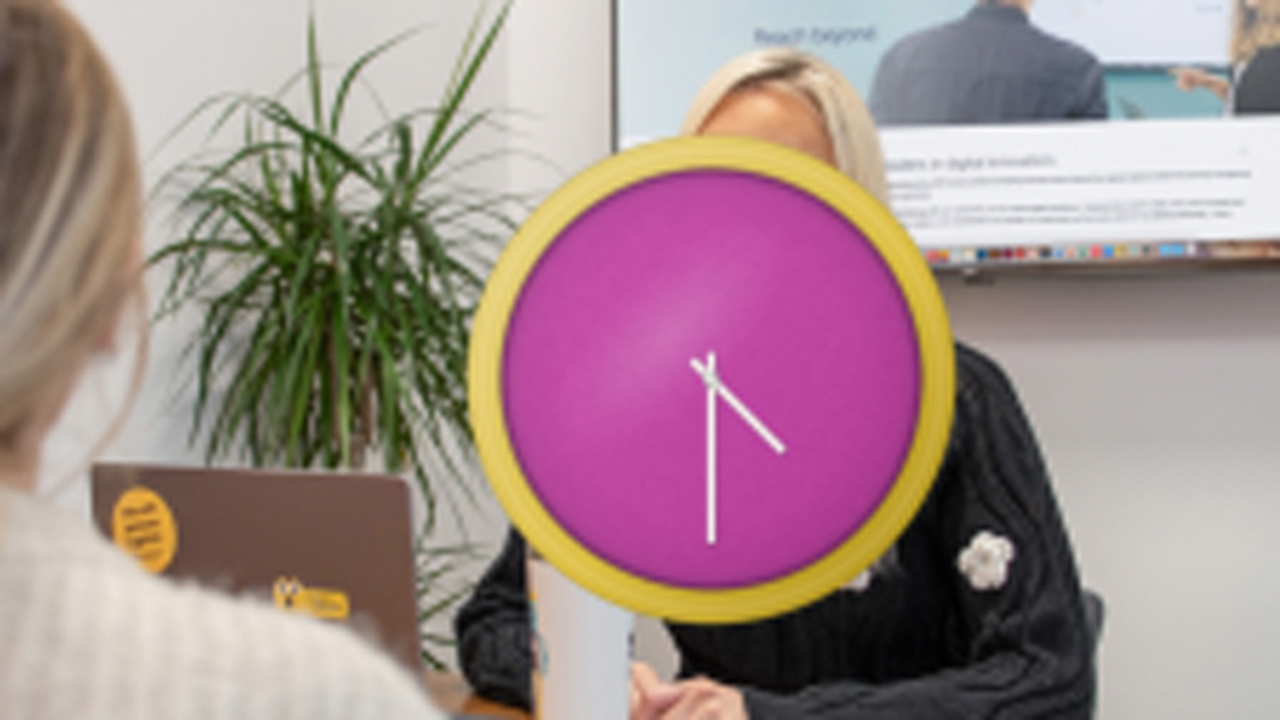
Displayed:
4:30
